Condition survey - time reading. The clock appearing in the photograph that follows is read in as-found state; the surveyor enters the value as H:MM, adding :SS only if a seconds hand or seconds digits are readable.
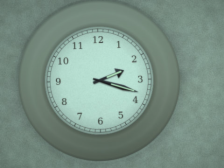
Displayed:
2:18
